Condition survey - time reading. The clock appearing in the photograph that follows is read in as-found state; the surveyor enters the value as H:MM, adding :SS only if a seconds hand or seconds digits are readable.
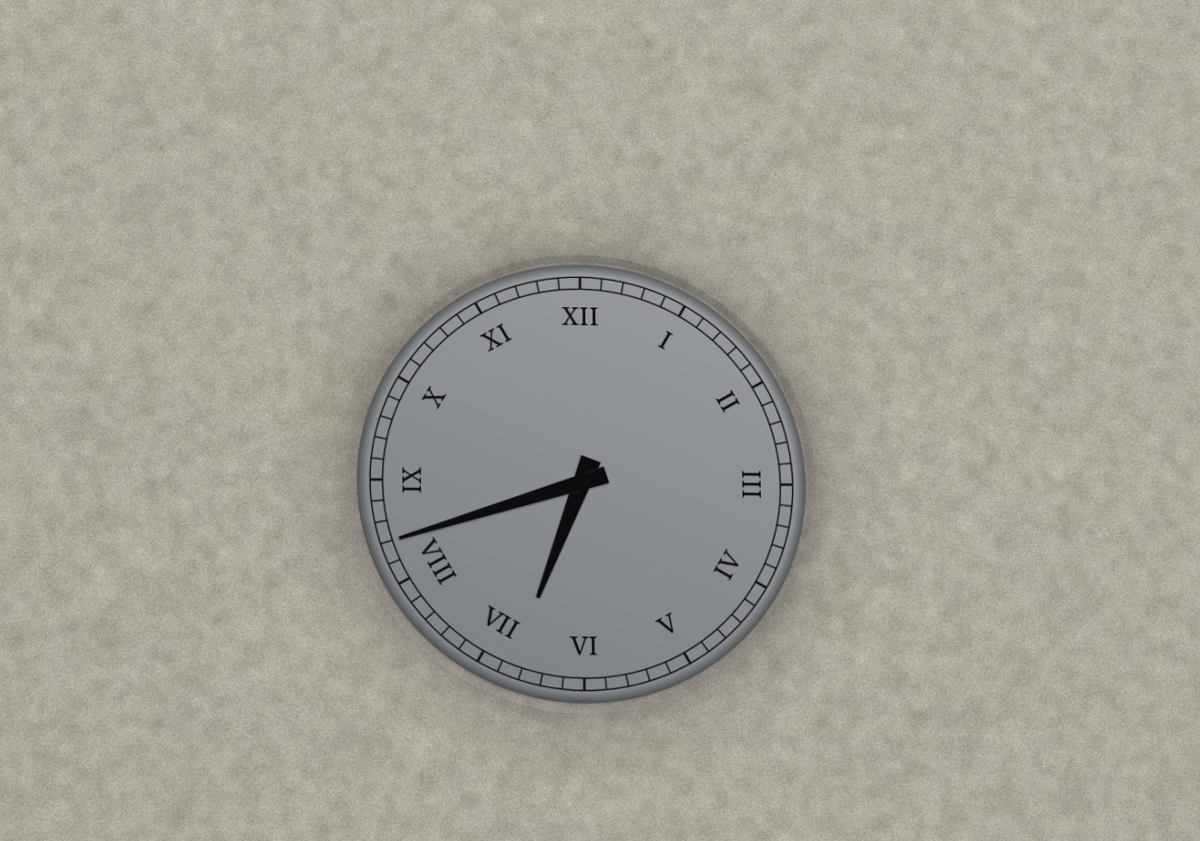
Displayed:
6:42
